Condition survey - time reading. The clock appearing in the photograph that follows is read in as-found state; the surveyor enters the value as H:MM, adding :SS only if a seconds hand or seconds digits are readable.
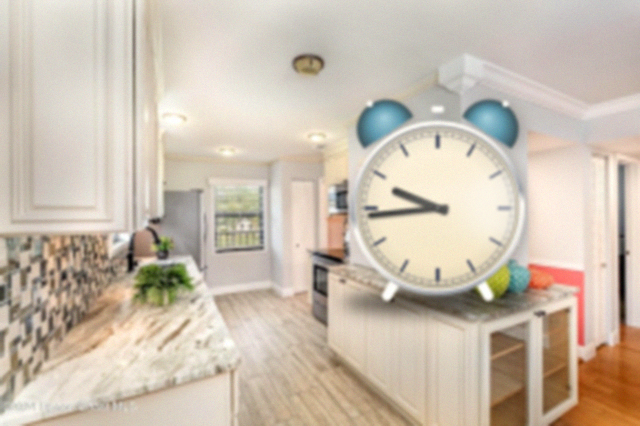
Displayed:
9:44
